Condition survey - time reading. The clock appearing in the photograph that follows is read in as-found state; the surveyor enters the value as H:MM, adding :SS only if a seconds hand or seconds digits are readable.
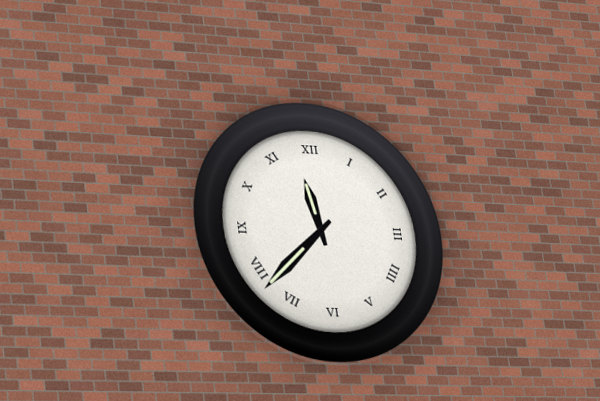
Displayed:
11:38
